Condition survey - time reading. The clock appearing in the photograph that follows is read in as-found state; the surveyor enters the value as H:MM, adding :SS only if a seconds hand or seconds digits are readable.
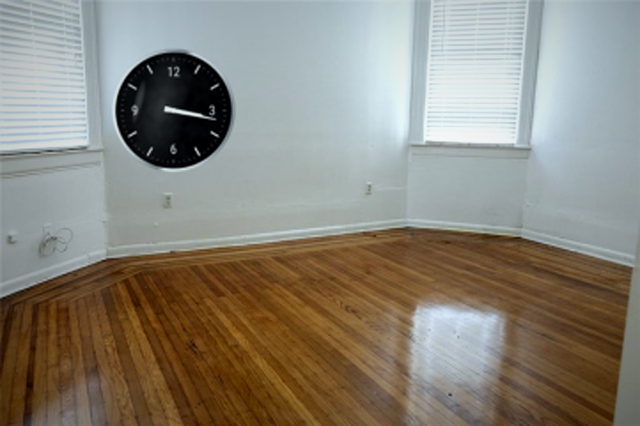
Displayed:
3:17
